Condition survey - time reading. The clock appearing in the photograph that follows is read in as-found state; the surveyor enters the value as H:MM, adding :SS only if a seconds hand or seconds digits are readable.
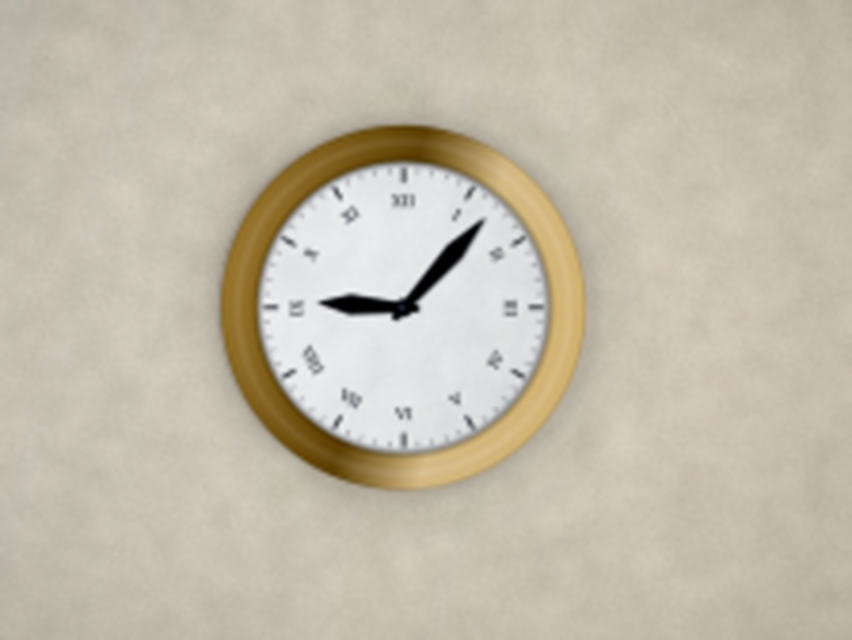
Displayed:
9:07
